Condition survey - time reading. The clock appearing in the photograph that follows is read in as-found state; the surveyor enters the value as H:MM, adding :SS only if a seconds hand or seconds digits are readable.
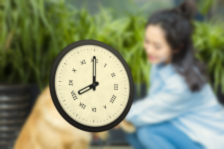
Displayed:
8:00
